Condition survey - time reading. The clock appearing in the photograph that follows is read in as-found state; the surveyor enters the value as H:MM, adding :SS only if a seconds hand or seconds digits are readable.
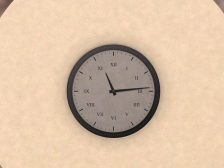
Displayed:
11:14
